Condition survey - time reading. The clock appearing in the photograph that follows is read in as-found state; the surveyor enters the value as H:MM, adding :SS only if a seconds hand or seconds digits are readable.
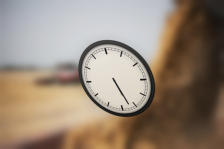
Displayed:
5:27
